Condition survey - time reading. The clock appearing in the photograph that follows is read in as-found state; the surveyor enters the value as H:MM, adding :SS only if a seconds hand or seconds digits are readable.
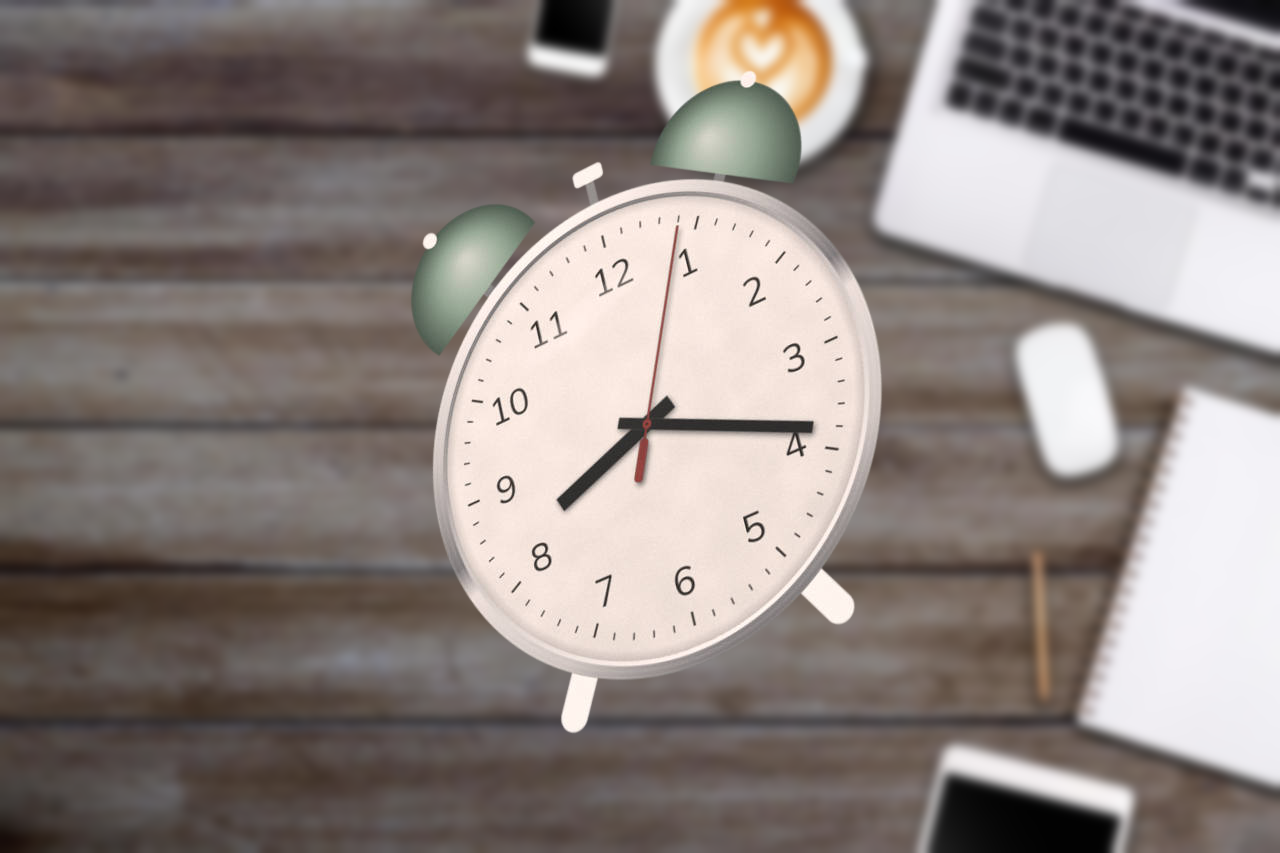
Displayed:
8:19:04
